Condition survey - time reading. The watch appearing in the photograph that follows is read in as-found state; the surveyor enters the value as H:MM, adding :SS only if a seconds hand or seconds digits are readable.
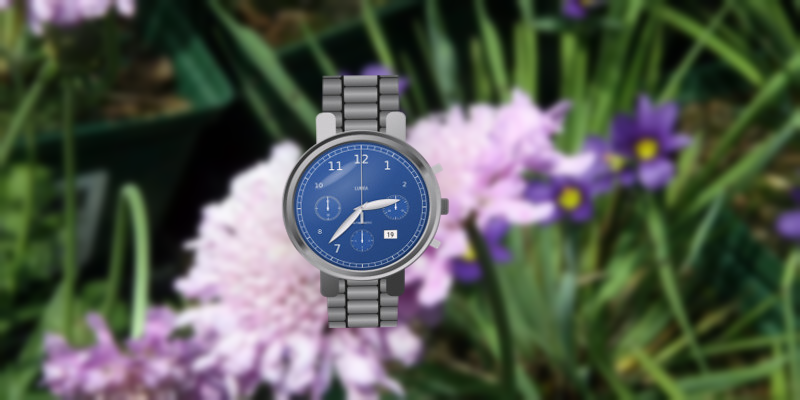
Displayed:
2:37
